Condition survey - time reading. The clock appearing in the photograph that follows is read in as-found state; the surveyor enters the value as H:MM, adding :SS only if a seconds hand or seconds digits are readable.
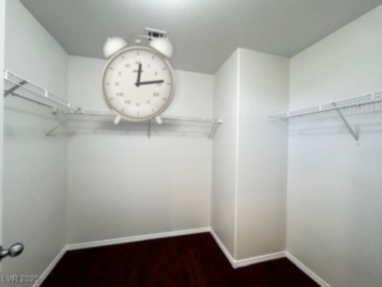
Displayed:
12:14
